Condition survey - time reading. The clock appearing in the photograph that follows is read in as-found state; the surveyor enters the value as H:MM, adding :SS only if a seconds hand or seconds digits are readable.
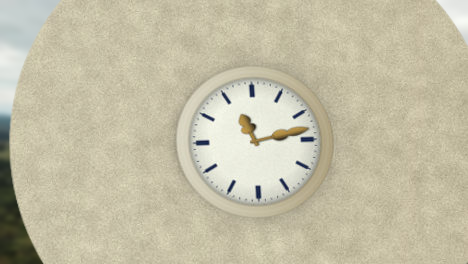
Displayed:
11:13
